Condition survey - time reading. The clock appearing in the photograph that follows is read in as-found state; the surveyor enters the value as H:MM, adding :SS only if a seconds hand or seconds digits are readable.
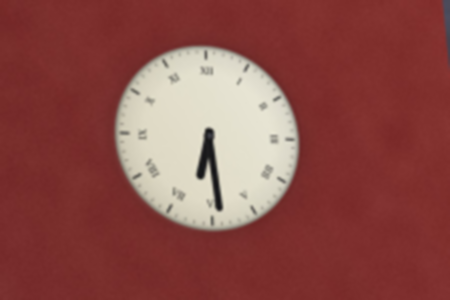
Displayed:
6:29
